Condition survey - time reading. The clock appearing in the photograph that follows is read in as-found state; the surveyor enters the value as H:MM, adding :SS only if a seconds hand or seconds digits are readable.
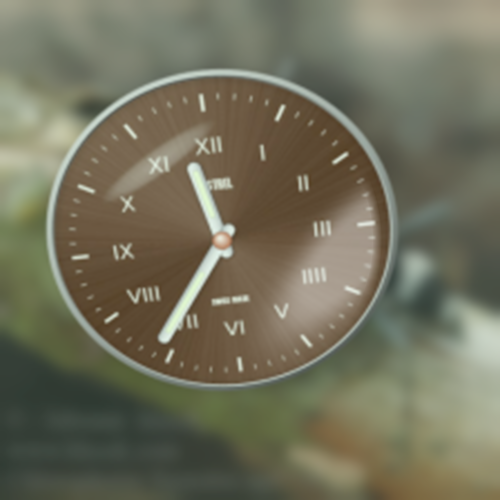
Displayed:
11:36
